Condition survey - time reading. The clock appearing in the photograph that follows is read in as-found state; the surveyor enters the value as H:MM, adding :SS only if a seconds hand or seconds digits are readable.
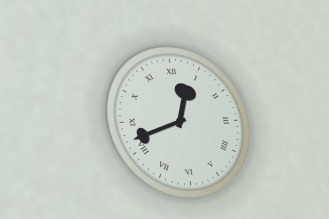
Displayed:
12:42
